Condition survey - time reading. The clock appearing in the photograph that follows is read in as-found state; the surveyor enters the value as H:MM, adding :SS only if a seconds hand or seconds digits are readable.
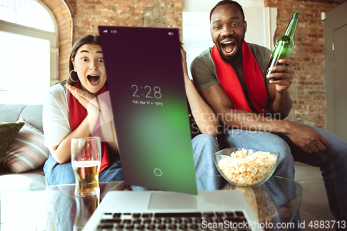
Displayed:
2:28
